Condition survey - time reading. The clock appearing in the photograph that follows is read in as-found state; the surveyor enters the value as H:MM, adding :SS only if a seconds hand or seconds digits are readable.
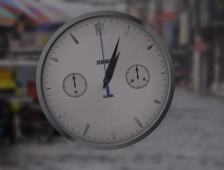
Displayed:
1:04
